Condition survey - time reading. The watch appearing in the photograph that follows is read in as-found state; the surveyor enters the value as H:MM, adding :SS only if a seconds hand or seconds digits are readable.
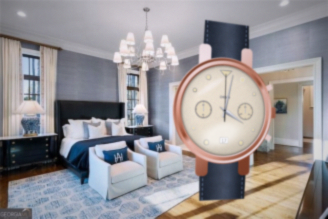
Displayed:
4:02
